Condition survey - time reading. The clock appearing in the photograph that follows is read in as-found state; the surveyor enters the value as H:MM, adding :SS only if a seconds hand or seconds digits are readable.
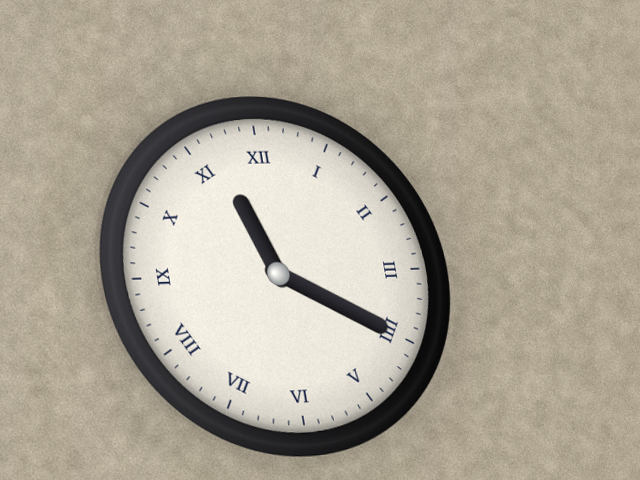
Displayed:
11:20
